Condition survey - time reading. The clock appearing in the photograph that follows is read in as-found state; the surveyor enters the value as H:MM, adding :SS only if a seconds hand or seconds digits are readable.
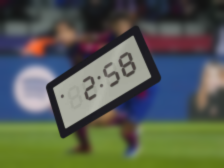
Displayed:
2:58
